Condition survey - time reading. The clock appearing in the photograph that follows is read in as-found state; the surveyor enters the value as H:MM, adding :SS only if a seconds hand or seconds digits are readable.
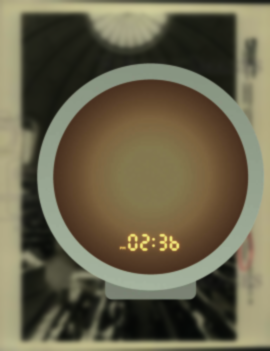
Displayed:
2:36
